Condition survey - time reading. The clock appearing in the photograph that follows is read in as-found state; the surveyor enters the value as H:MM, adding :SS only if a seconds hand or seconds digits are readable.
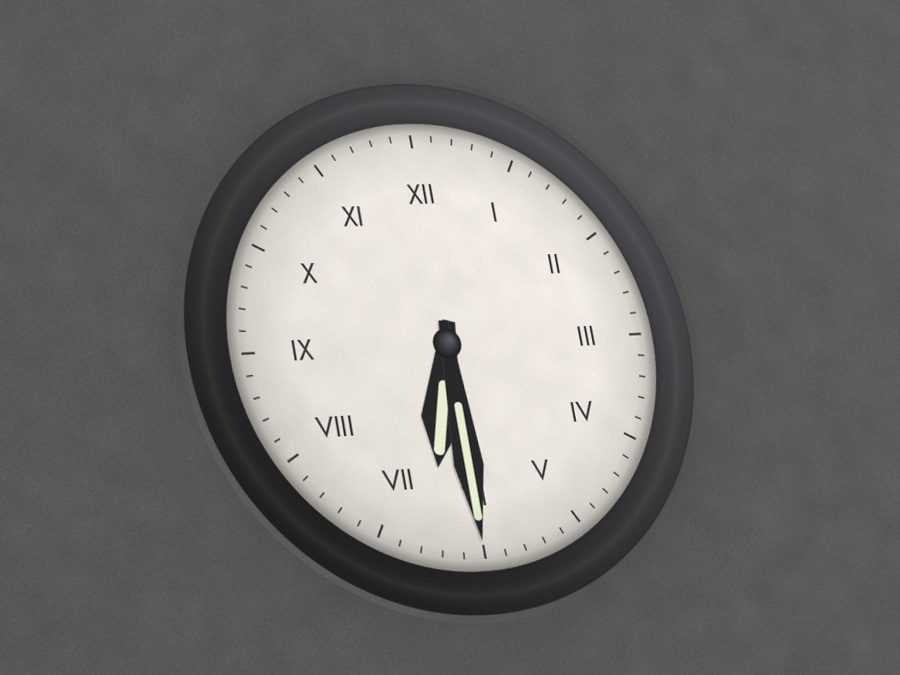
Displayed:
6:30
